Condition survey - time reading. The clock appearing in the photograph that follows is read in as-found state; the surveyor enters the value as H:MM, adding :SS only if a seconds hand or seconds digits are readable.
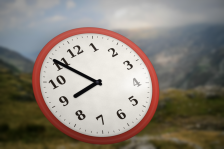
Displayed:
8:55
